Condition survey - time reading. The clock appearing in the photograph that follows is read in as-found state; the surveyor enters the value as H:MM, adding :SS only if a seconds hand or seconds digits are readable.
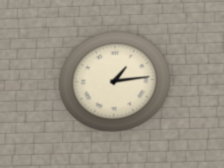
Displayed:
1:14
